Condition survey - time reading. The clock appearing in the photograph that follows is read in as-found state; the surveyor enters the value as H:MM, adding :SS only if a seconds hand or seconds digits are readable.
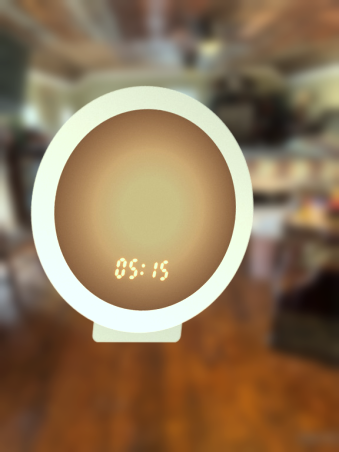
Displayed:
5:15
